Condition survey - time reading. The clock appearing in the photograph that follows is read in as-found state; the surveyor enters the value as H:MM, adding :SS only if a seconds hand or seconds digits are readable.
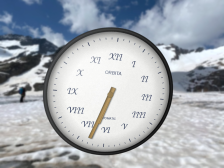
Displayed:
6:33
